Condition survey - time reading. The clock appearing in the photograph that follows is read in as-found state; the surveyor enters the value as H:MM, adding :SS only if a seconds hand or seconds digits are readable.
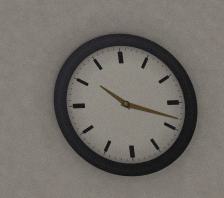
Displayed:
10:18
